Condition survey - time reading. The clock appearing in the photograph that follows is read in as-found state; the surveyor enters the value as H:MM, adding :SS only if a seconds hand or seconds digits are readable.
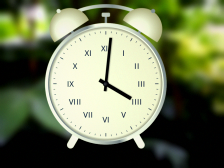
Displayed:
4:01
